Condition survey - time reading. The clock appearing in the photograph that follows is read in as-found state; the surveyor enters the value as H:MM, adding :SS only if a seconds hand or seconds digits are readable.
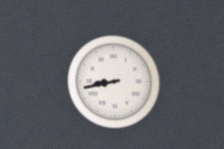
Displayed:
8:43
